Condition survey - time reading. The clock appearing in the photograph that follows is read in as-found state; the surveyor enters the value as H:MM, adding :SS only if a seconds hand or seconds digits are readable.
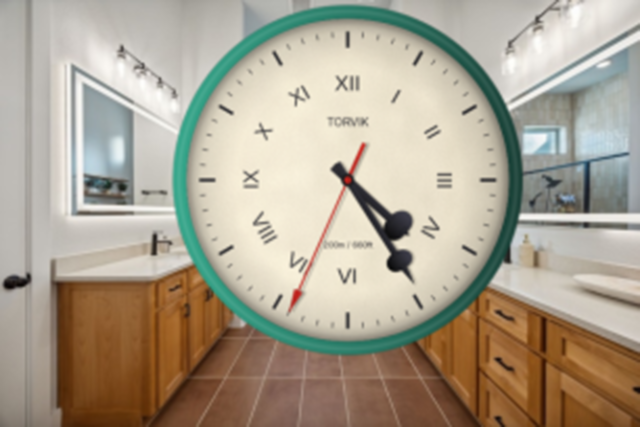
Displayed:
4:24:34
